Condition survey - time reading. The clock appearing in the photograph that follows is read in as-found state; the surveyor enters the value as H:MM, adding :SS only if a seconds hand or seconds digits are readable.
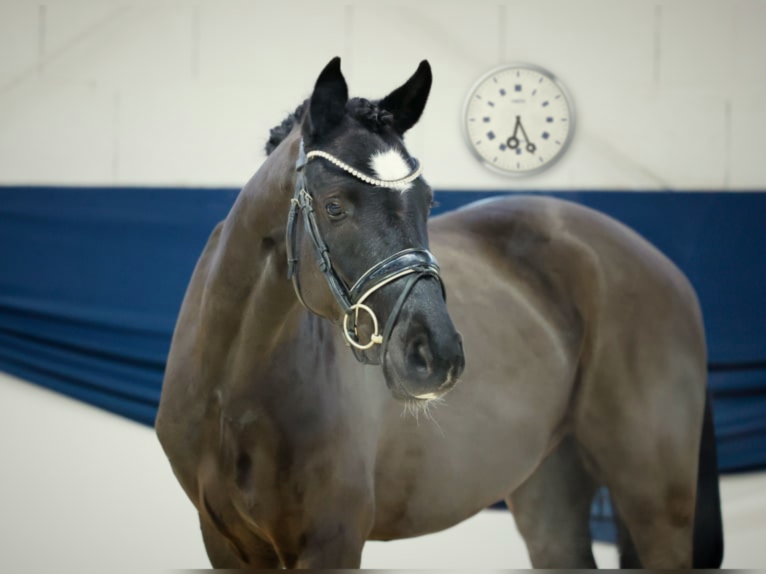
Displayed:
6:26
